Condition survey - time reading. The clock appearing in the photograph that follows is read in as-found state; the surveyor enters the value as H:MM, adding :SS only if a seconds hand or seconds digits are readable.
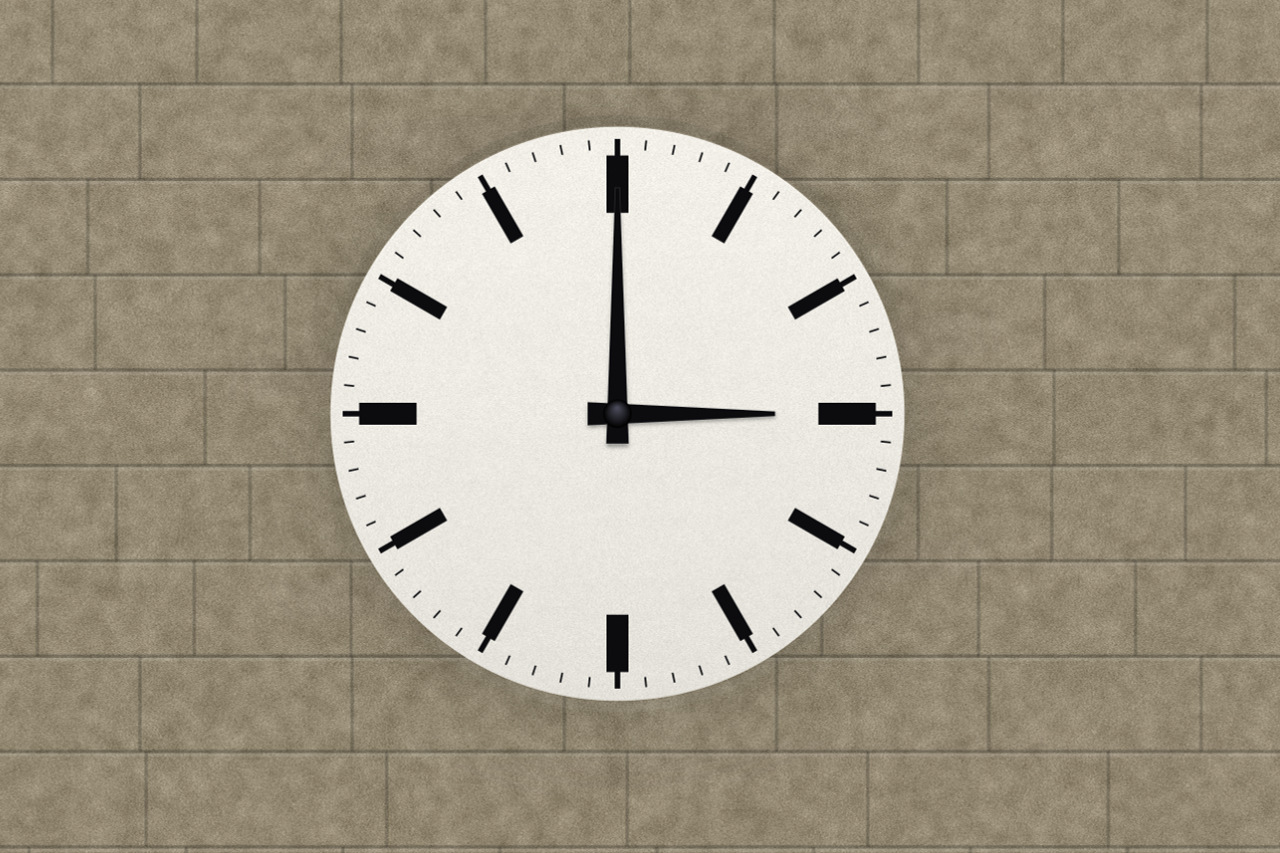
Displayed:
3:00
